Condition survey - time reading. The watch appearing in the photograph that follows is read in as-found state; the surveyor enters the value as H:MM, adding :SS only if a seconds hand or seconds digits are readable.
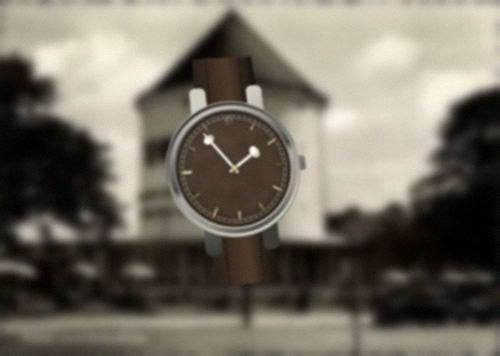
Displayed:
1:54
